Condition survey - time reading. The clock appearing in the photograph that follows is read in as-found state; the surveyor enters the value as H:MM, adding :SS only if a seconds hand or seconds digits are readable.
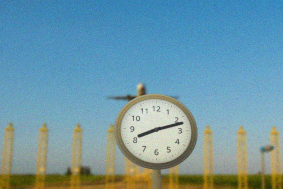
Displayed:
8:12
